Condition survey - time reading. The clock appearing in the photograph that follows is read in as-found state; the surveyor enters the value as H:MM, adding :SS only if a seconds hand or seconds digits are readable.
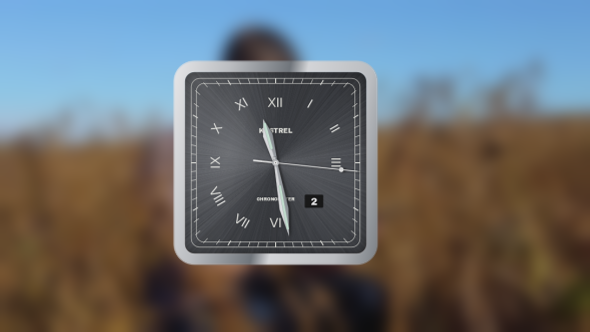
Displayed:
11:28:16
